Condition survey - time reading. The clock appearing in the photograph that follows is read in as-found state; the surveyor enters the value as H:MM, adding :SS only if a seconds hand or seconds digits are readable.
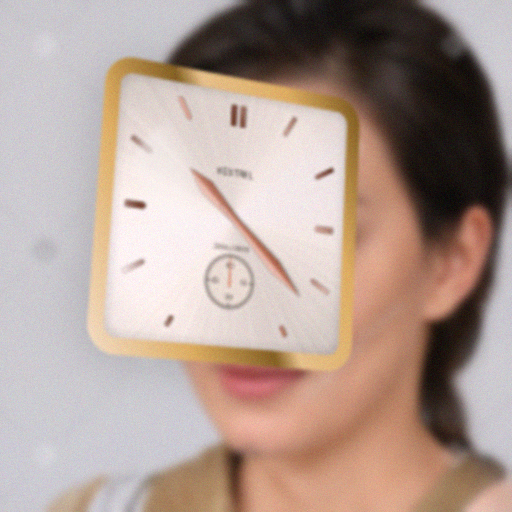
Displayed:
10:22
